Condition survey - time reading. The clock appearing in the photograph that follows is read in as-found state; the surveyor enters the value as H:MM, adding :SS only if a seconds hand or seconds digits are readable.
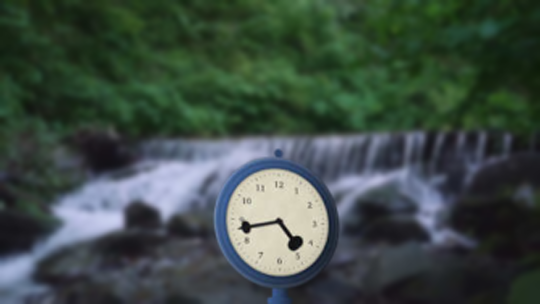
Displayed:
4:43
